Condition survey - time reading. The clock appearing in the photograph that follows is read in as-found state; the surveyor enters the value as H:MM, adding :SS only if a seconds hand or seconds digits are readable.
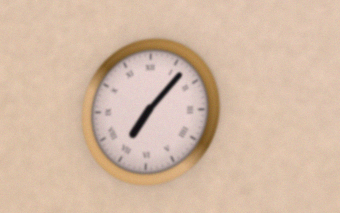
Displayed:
7:07
